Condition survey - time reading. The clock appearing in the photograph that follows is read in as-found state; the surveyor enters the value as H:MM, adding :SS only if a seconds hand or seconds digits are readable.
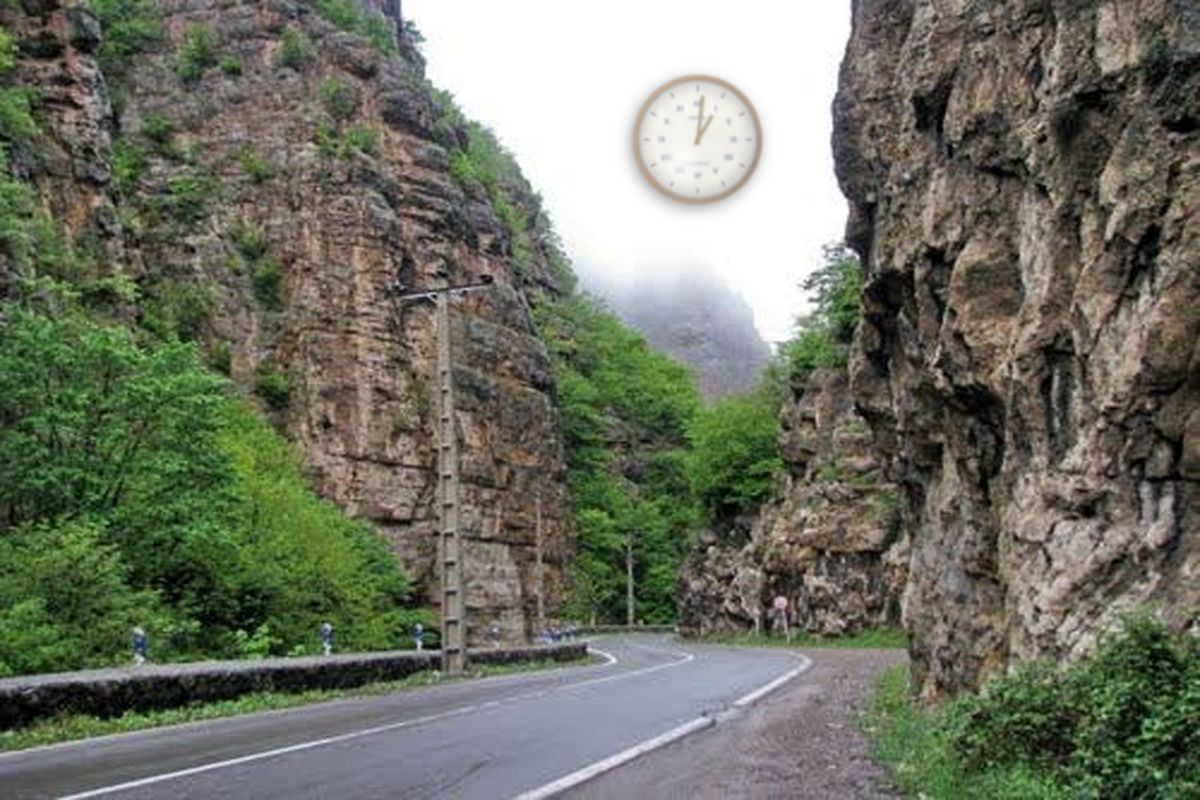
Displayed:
1:01
